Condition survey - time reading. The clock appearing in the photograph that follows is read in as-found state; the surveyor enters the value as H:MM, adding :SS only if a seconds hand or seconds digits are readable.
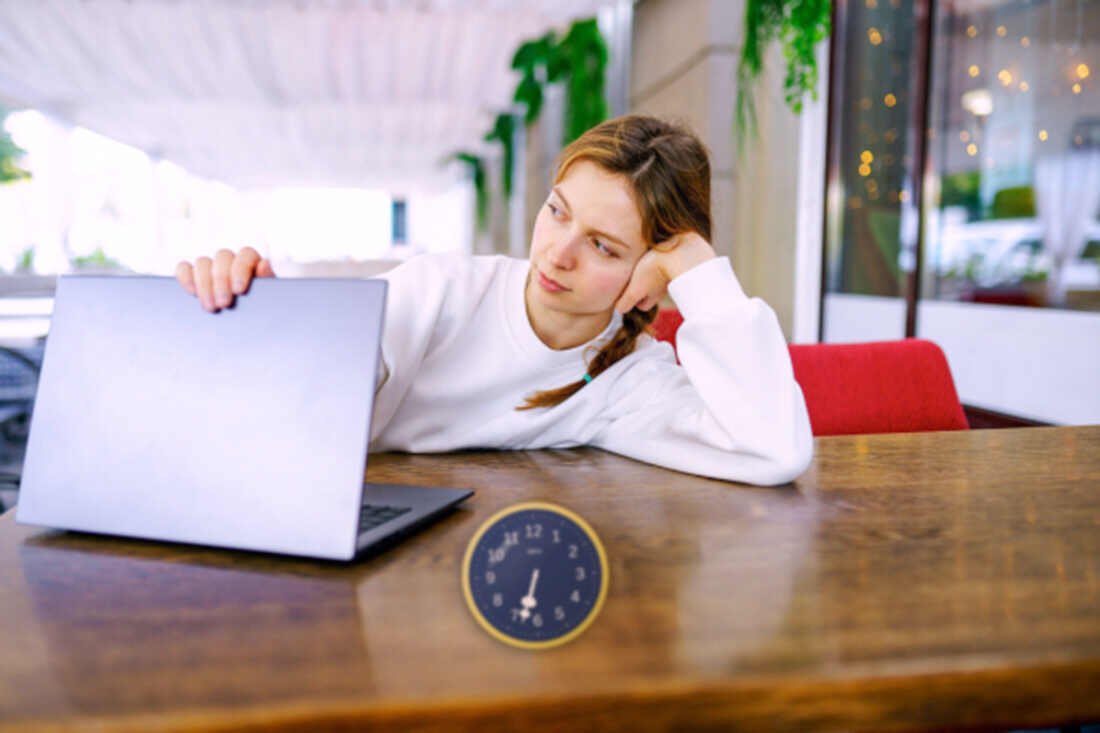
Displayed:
6:33
